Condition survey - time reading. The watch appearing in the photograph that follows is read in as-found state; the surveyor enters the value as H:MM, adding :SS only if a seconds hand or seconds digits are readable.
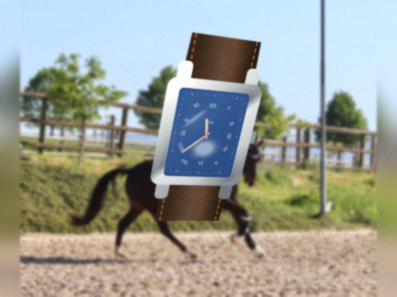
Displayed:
11:38
